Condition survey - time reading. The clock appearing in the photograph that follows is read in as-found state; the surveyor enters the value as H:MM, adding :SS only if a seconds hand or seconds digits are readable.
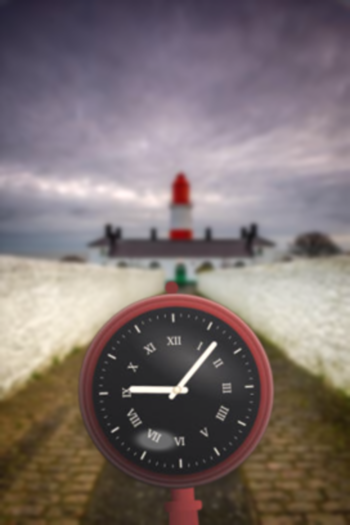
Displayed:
9:07
